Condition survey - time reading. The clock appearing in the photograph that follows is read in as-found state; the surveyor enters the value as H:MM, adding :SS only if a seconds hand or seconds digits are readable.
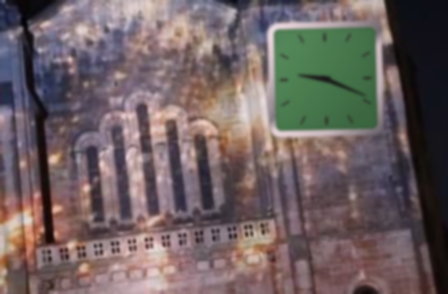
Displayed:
9:19
